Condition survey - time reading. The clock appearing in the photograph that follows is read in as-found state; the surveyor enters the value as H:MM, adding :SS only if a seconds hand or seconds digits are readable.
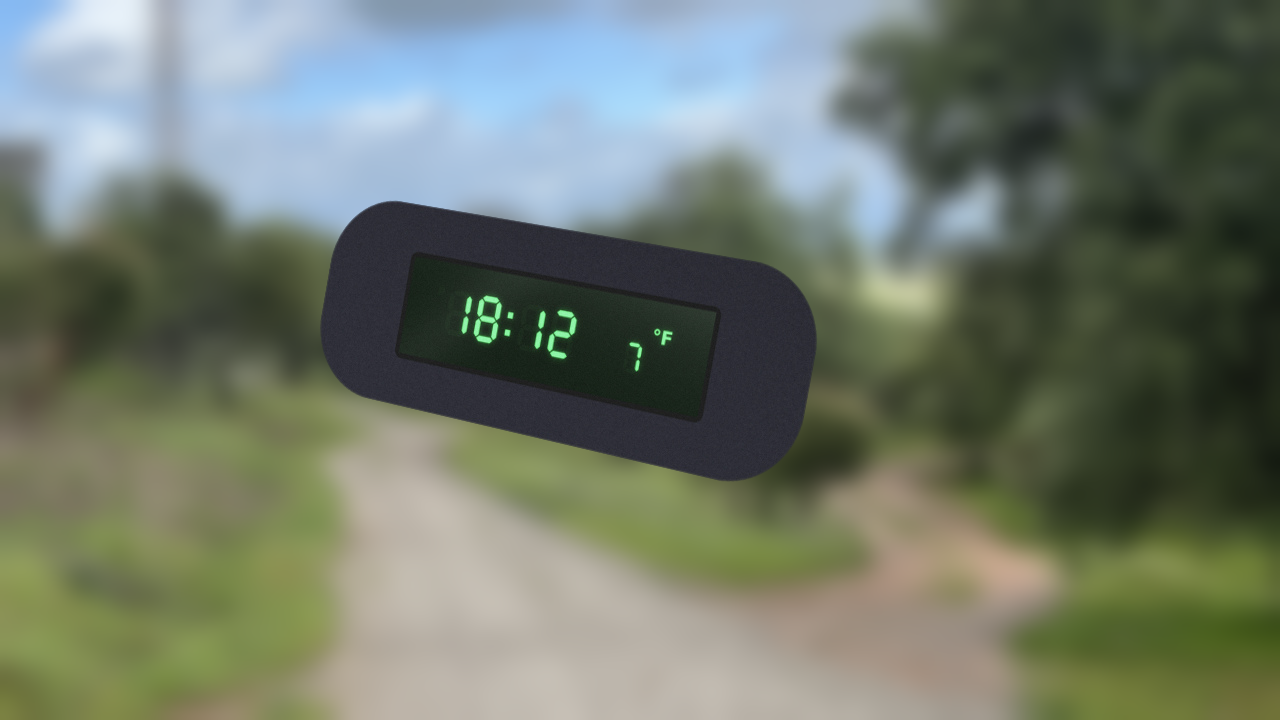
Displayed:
18:12
